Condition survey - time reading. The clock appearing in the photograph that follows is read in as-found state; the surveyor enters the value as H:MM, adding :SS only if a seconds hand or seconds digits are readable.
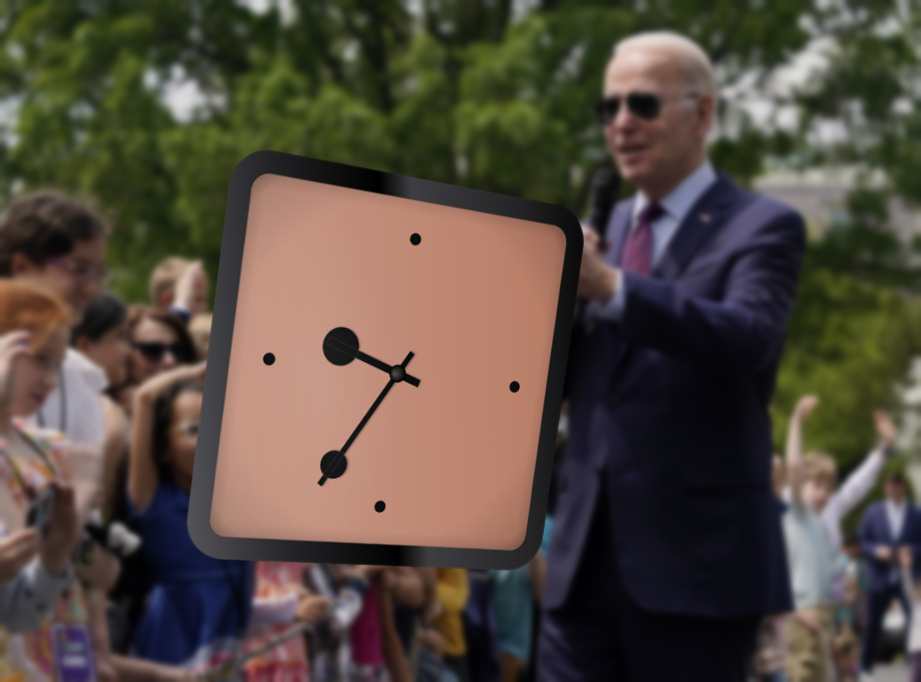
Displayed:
9:35
